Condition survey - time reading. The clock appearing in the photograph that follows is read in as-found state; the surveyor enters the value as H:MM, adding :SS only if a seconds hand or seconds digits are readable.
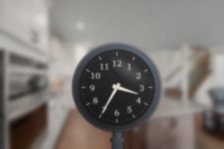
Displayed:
3:35
